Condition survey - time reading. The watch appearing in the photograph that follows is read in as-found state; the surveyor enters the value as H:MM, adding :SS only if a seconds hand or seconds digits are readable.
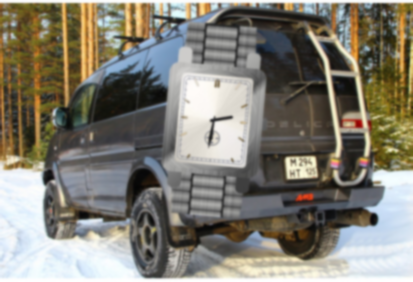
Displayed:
2:31
